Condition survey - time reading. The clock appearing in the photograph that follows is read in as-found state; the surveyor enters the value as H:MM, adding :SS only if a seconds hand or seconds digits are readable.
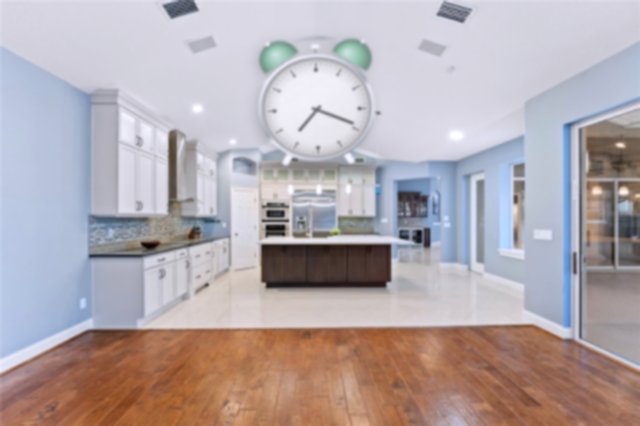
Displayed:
7:19
